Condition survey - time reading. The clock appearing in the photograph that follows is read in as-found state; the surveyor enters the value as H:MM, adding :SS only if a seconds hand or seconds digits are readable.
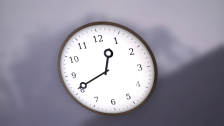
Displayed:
12:41
